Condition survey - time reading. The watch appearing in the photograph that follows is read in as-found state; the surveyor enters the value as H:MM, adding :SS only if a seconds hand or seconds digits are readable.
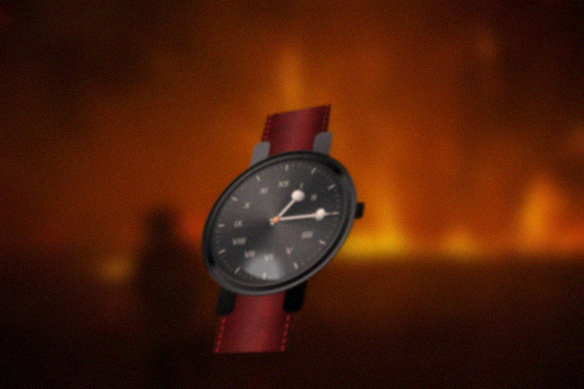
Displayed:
1:15
